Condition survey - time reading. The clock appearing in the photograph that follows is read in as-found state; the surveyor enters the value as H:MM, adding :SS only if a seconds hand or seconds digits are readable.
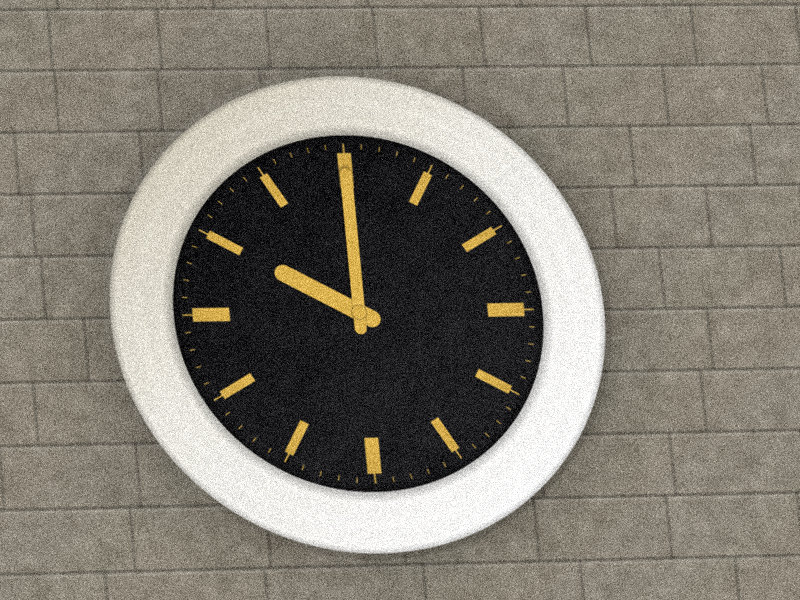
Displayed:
10:00
